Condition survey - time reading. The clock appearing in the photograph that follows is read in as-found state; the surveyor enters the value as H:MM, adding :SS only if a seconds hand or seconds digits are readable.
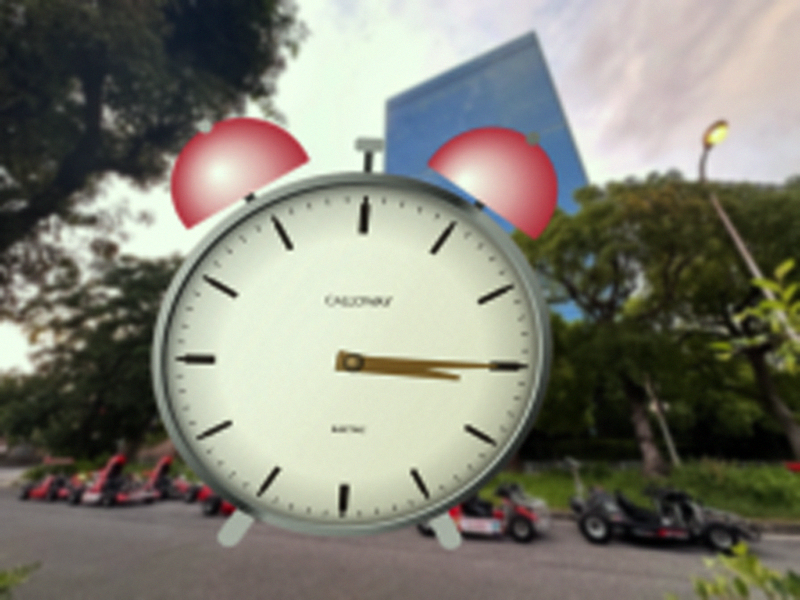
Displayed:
3:15
